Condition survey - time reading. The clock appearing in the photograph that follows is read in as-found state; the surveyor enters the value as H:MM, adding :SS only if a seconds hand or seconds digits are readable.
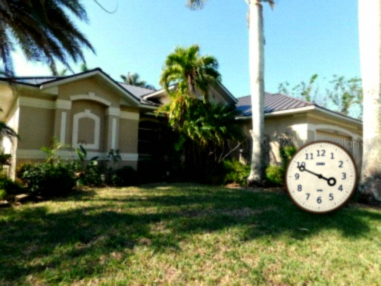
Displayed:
3:49
